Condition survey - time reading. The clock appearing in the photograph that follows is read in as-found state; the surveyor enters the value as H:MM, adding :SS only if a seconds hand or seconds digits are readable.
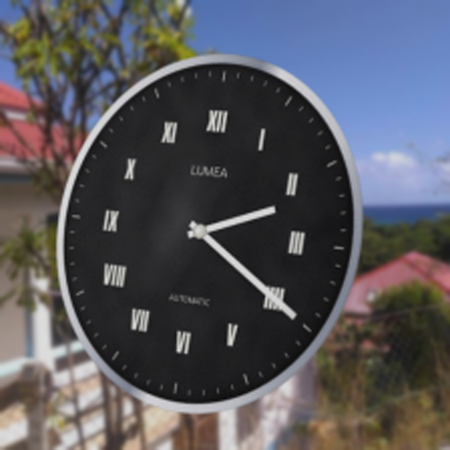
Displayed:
2:20
